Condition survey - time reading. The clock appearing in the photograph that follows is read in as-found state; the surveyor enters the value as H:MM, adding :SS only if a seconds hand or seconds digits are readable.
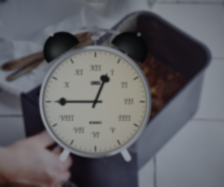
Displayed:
12:45
